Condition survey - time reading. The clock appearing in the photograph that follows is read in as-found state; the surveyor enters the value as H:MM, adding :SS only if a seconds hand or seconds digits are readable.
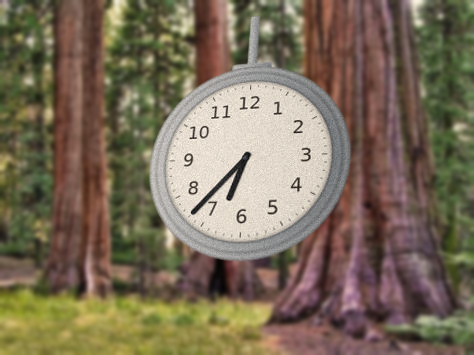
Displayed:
6:37
